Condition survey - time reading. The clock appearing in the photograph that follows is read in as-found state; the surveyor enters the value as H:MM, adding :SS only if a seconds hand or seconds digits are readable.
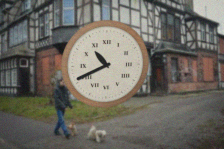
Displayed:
10:41
